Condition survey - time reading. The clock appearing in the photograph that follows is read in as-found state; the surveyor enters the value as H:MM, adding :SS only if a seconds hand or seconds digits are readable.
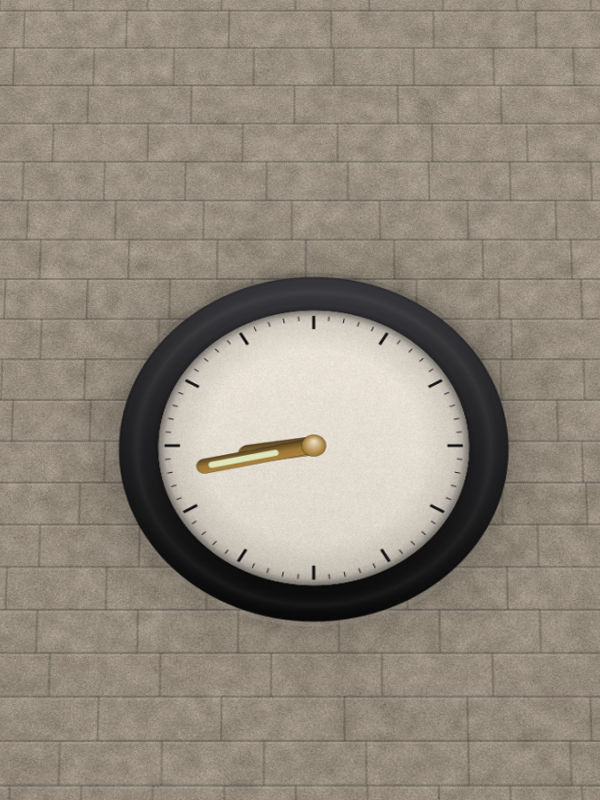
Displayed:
8:43
